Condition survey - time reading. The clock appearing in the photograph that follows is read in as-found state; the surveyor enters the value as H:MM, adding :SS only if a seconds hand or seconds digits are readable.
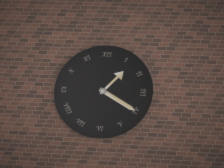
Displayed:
1:20
